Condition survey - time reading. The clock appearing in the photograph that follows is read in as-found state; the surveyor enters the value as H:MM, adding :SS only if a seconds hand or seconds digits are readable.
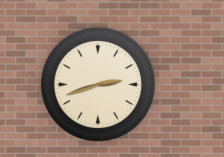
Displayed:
2:42
